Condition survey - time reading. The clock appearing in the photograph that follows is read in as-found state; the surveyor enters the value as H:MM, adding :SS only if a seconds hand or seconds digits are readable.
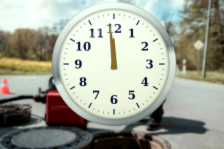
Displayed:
11:59
